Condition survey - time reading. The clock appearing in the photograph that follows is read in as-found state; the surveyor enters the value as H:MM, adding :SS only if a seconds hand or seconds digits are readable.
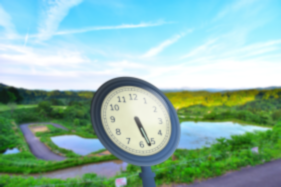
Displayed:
5:27
